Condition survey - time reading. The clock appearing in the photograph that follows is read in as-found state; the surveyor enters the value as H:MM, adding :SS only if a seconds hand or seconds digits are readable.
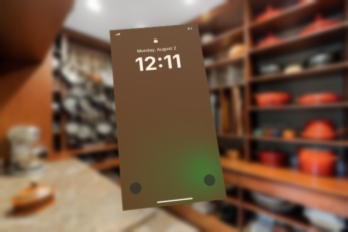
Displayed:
12:11
